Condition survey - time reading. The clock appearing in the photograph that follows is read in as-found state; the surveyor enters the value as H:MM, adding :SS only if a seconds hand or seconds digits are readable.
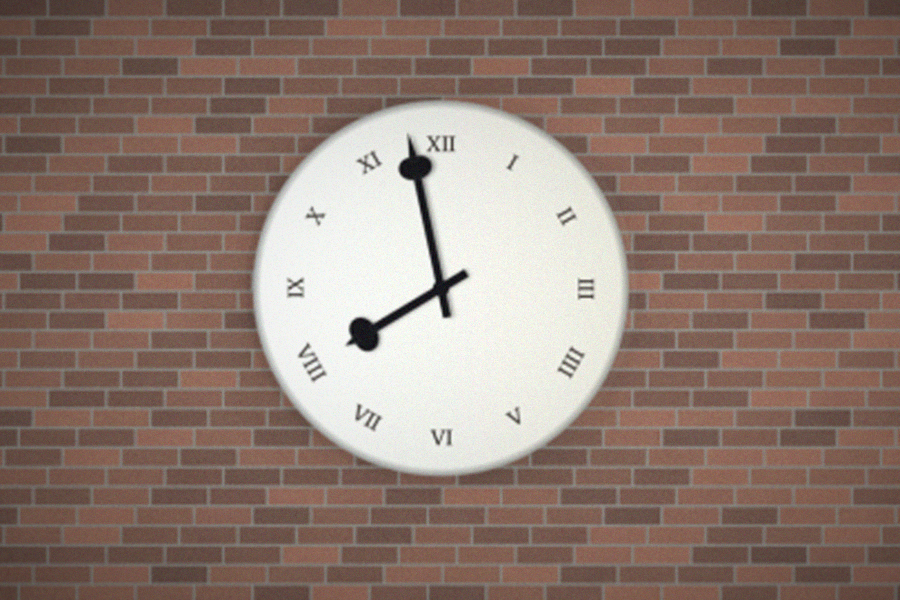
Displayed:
7:58
